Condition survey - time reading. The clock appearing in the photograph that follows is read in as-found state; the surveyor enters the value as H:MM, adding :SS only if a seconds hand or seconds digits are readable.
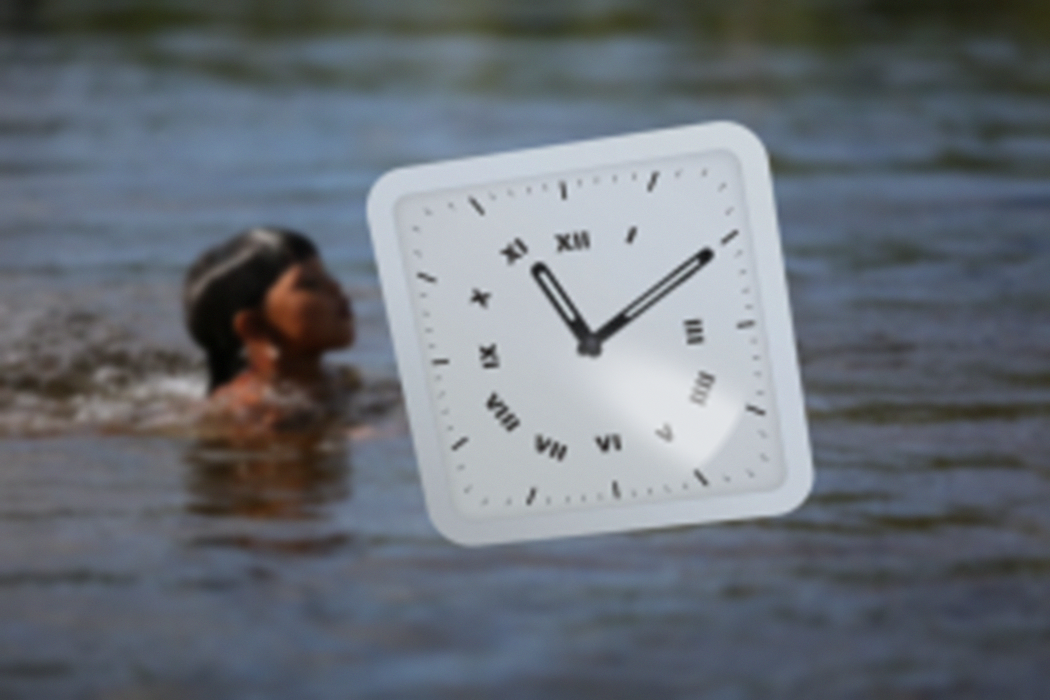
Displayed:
11:10
